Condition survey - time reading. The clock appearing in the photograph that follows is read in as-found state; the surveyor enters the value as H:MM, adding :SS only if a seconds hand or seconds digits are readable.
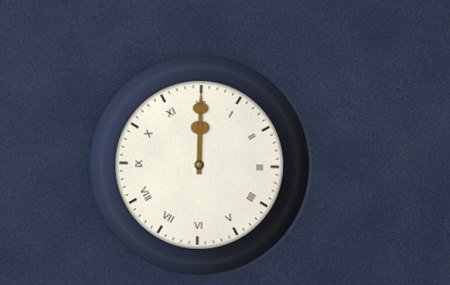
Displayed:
12:00
